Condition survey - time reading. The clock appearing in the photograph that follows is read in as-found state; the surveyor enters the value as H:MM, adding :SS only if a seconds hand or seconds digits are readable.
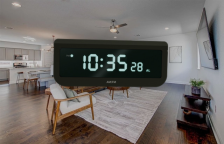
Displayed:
10:35:28
